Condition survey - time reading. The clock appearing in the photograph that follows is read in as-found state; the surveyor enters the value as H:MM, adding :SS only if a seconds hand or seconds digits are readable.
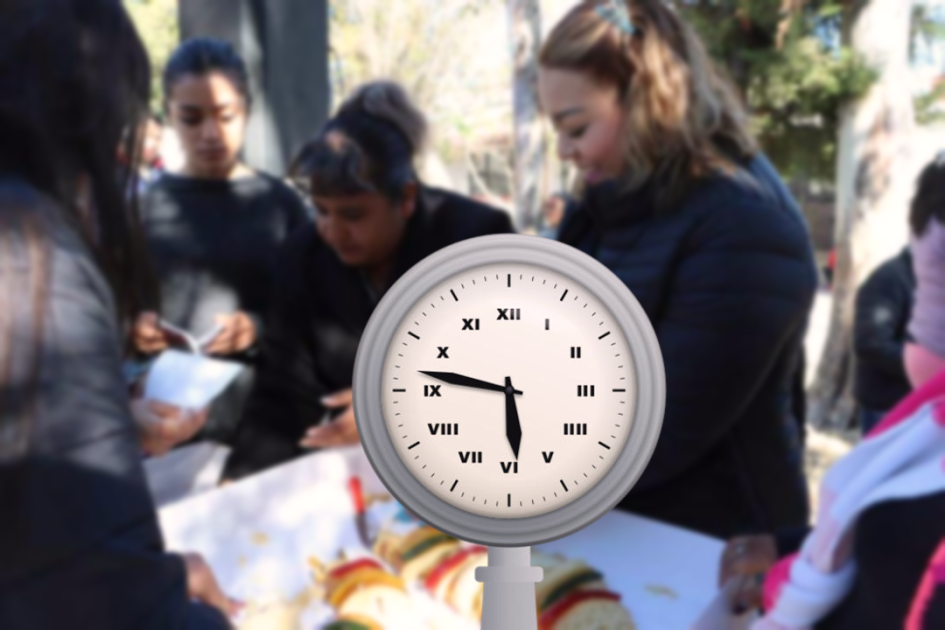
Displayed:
5:47
